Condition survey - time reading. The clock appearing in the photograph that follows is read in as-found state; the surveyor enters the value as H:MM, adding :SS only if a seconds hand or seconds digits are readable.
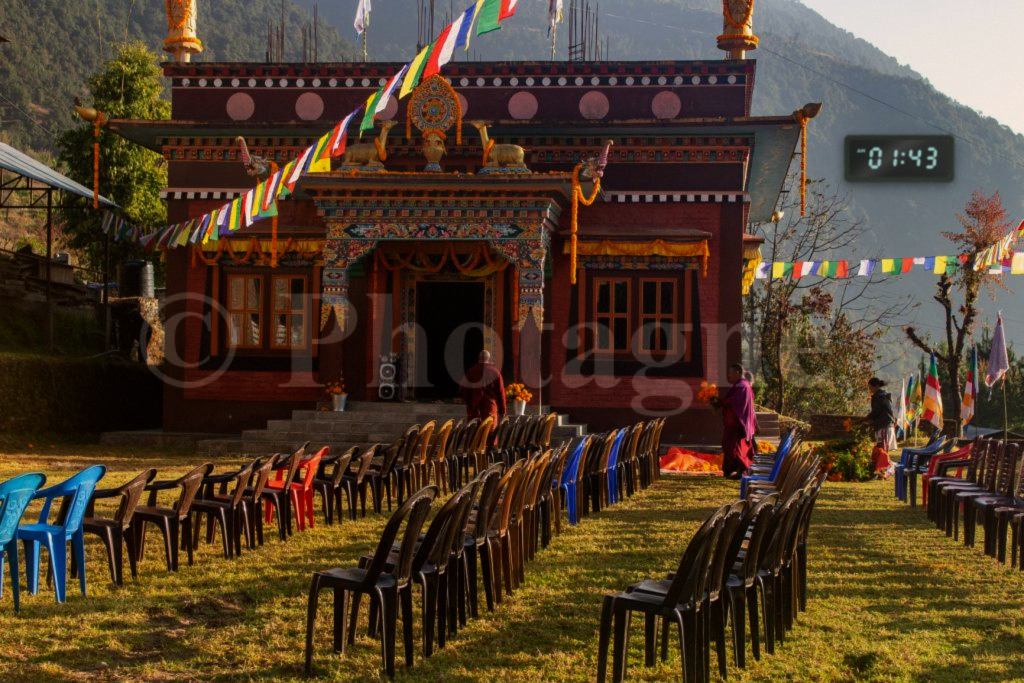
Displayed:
1:43
